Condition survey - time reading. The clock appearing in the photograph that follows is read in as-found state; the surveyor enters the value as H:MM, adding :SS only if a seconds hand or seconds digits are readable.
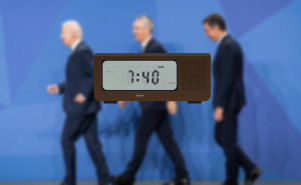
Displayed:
7:40
